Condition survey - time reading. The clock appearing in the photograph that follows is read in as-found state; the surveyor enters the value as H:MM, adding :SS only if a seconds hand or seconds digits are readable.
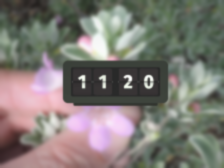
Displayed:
11:20
